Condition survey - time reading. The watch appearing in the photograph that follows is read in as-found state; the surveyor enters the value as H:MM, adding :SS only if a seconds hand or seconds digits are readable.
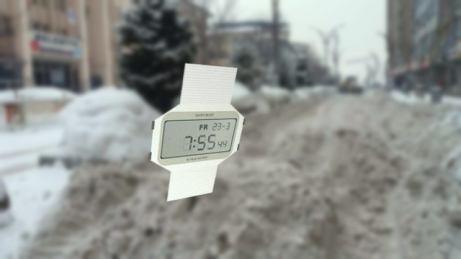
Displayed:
7:55:44
